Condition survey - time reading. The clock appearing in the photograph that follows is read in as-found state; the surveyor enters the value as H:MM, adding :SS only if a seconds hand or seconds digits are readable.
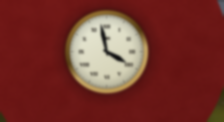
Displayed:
3:58
